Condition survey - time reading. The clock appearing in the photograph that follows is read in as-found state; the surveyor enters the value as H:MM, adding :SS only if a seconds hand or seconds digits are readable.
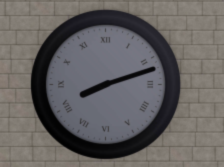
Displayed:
8:12
